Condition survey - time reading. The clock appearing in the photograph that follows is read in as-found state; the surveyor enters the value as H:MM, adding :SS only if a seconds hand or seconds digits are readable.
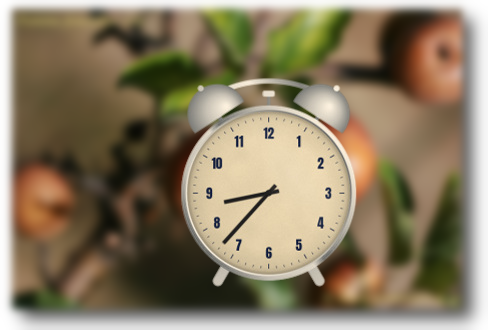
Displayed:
8:37
